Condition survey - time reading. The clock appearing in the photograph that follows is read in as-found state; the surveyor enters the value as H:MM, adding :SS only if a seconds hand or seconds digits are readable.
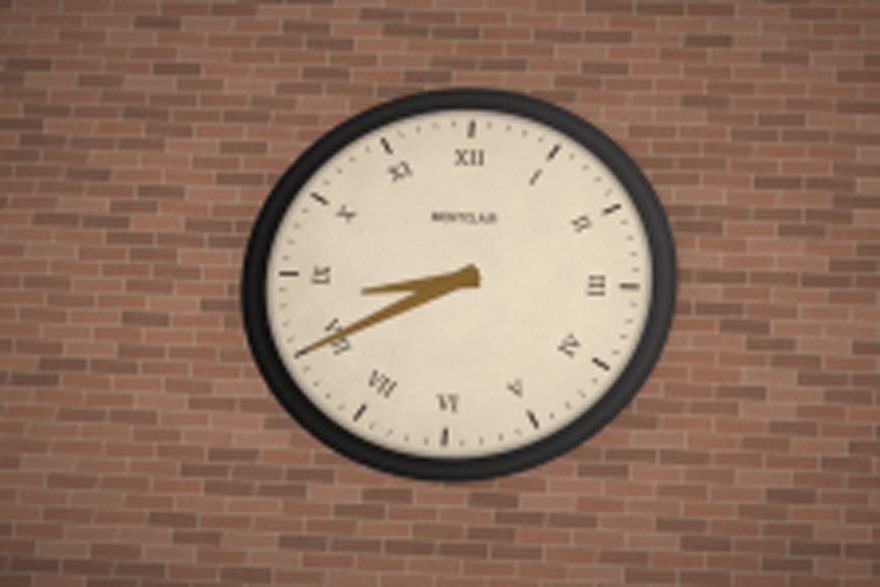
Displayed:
8:40
